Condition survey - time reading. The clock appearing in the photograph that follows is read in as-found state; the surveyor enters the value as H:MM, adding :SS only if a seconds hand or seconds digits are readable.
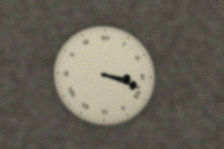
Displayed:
3:18
